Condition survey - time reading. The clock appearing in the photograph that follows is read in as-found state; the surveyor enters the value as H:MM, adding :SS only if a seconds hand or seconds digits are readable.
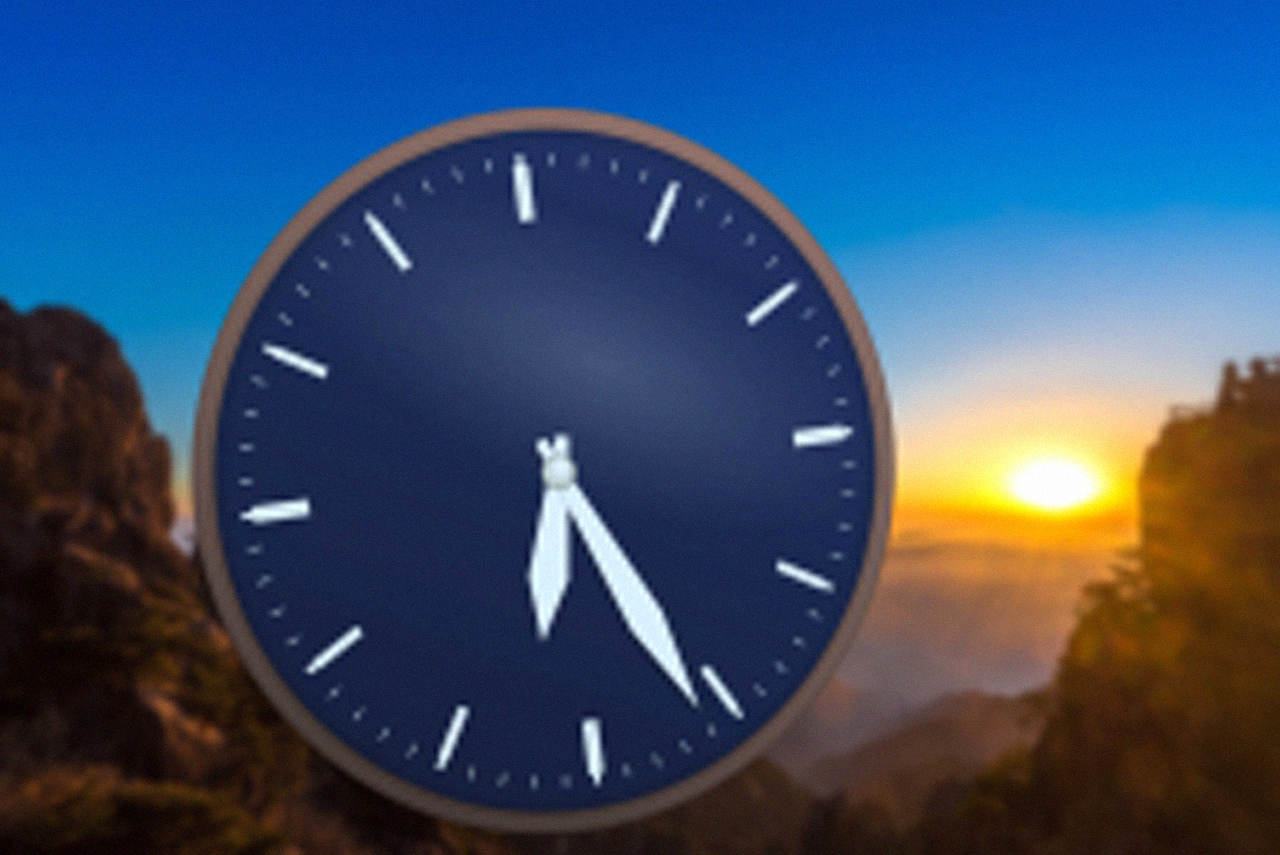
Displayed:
6:26
